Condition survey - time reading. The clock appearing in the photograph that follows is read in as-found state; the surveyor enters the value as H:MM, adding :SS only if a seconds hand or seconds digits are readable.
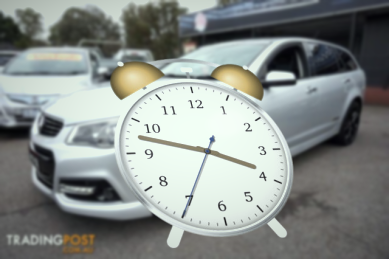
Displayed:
3:47:35
